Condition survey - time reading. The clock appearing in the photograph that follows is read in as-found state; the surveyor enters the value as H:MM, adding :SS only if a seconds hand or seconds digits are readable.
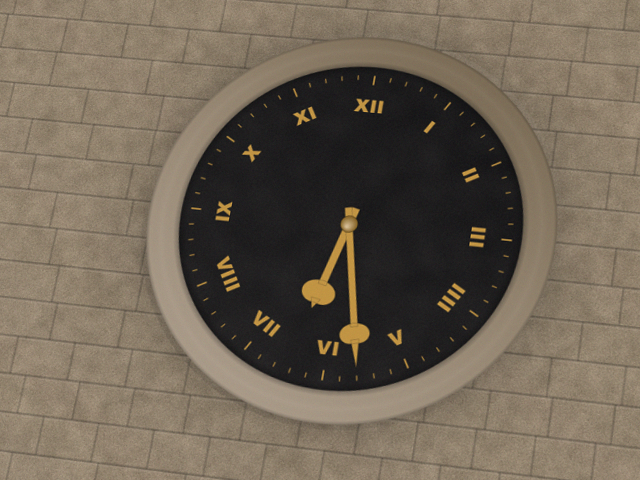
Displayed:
6:28
